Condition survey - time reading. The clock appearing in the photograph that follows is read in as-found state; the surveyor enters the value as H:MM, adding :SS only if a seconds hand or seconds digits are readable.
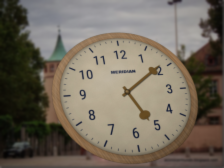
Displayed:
5:09
